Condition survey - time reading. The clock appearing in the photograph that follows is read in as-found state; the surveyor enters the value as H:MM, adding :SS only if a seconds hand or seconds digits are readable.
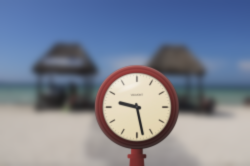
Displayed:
9:28
